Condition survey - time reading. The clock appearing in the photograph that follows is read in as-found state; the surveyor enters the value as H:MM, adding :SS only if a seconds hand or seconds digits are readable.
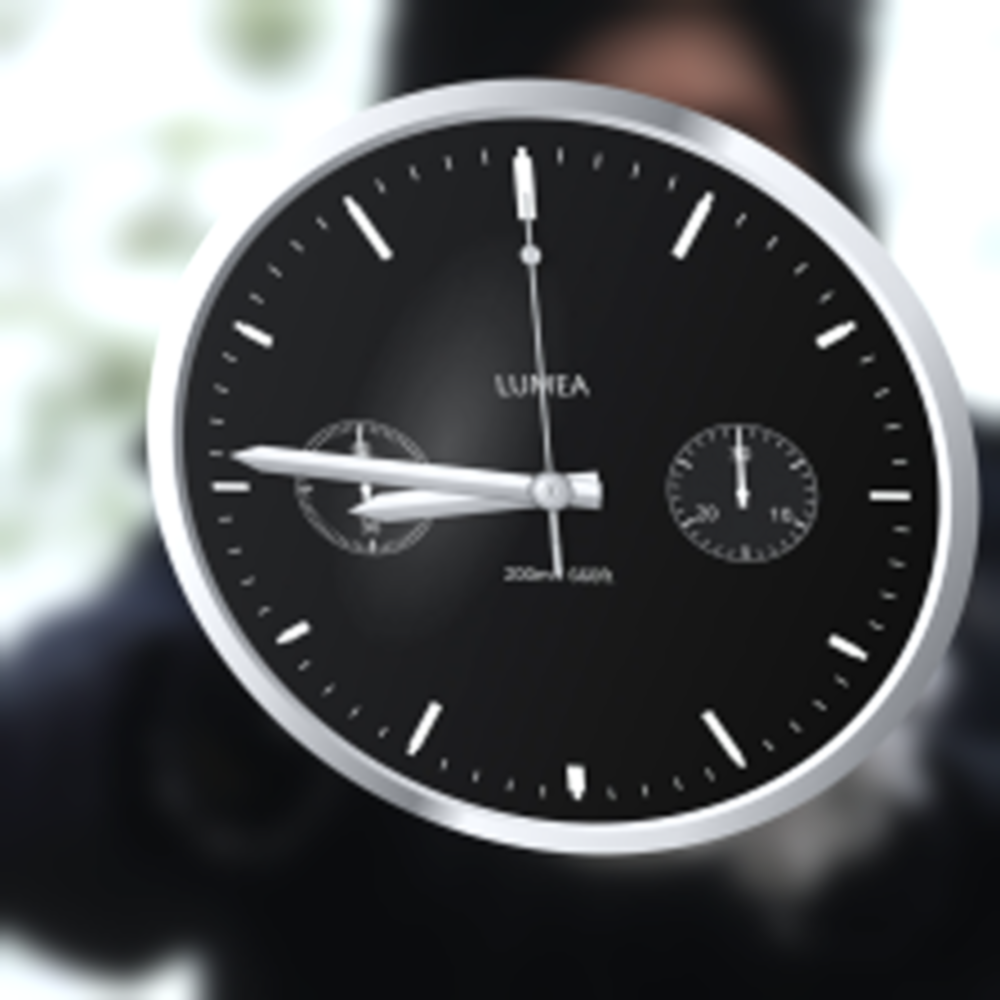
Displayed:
8:46
